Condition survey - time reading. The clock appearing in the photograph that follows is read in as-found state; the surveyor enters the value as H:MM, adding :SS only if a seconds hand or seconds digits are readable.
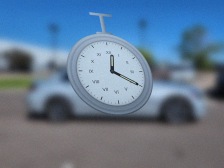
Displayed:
12:20
